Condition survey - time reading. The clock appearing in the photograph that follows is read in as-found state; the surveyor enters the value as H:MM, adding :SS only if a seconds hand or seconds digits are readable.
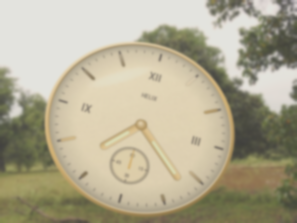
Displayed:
7:22
